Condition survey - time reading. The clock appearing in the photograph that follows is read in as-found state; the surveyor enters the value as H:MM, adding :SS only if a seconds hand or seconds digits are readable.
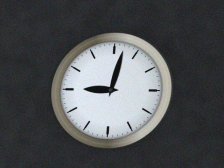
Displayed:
9:02
